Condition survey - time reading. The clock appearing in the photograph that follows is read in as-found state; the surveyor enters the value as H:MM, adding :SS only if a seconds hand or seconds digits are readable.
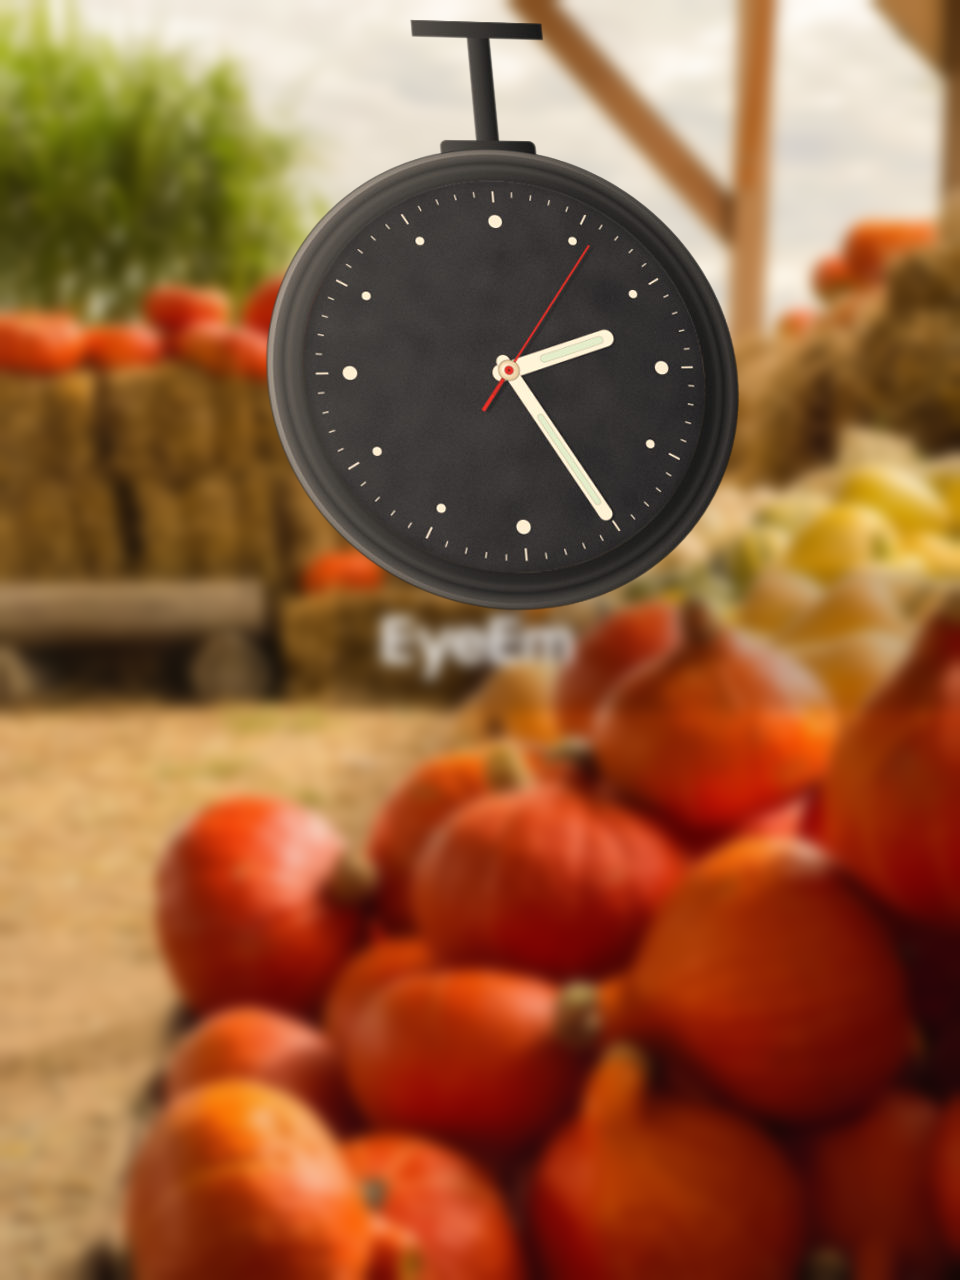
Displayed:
2:25:06
